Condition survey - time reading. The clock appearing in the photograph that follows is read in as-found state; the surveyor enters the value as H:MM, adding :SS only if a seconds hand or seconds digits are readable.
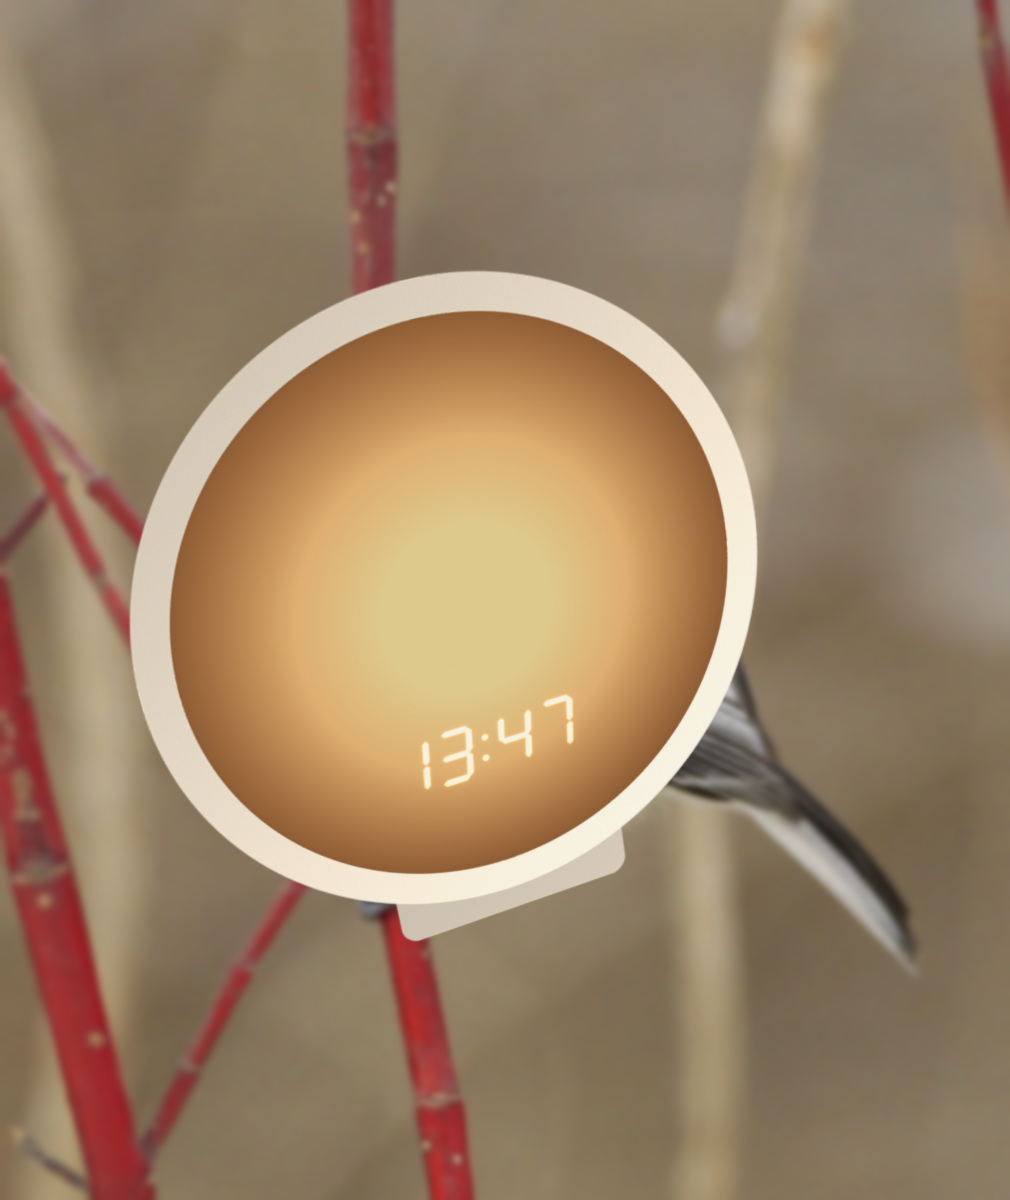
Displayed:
13:47
